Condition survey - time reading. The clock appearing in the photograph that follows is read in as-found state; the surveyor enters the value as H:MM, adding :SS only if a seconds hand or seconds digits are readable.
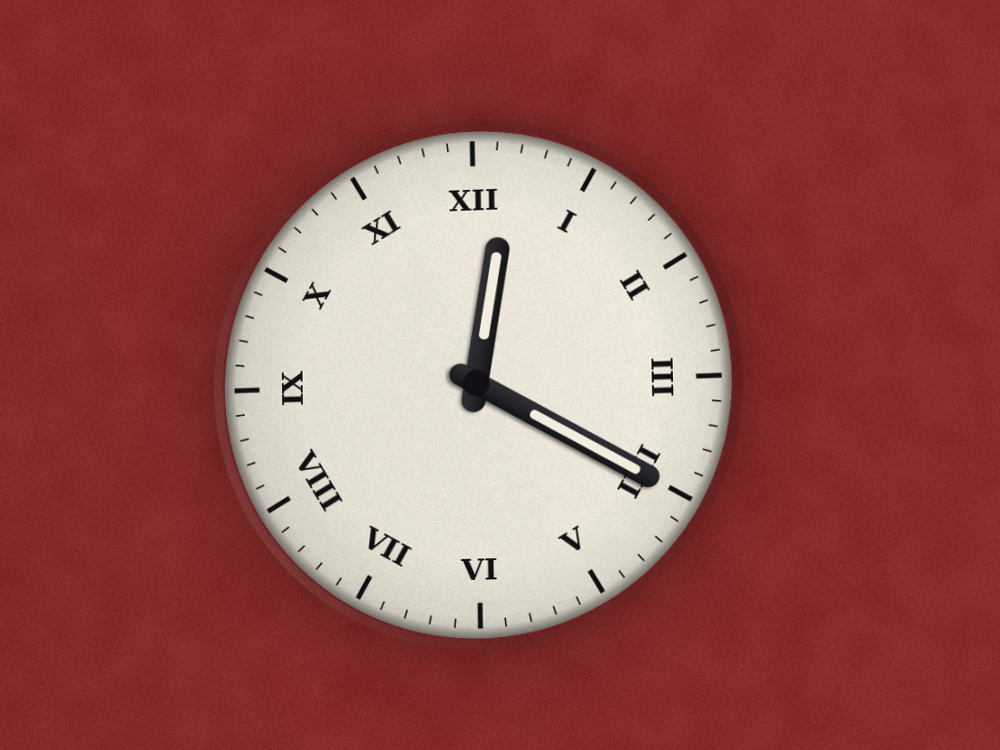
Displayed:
12:20
